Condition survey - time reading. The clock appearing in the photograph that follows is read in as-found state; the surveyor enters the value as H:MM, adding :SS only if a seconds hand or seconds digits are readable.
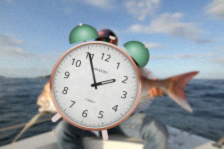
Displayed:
1:55
